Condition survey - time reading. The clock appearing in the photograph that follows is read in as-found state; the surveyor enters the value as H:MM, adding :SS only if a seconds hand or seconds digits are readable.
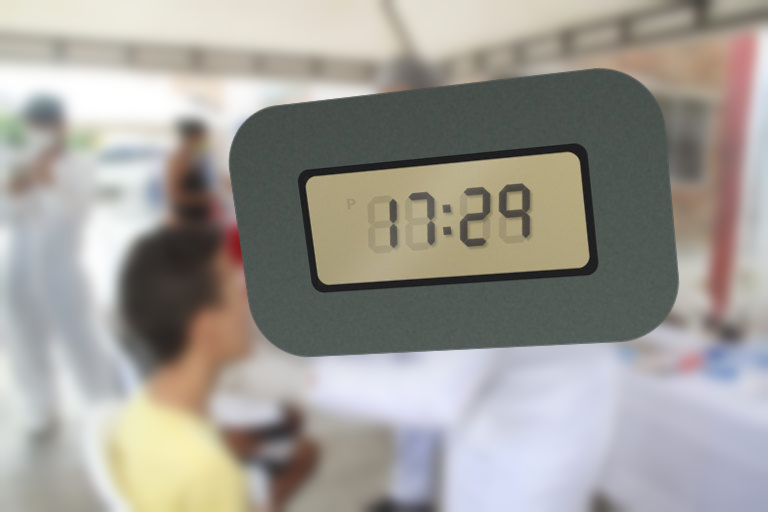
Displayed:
17:29
